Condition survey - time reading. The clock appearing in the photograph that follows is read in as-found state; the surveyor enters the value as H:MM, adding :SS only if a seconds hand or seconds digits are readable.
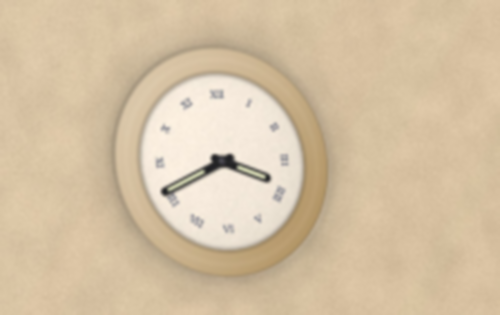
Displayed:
3:41
